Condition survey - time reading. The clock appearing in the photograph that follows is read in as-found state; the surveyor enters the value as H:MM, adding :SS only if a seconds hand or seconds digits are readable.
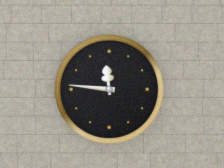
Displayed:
11:46
